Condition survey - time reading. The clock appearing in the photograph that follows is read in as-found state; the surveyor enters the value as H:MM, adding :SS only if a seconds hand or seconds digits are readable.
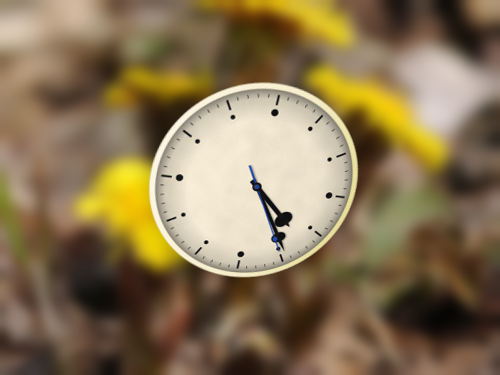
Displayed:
4:24:25
